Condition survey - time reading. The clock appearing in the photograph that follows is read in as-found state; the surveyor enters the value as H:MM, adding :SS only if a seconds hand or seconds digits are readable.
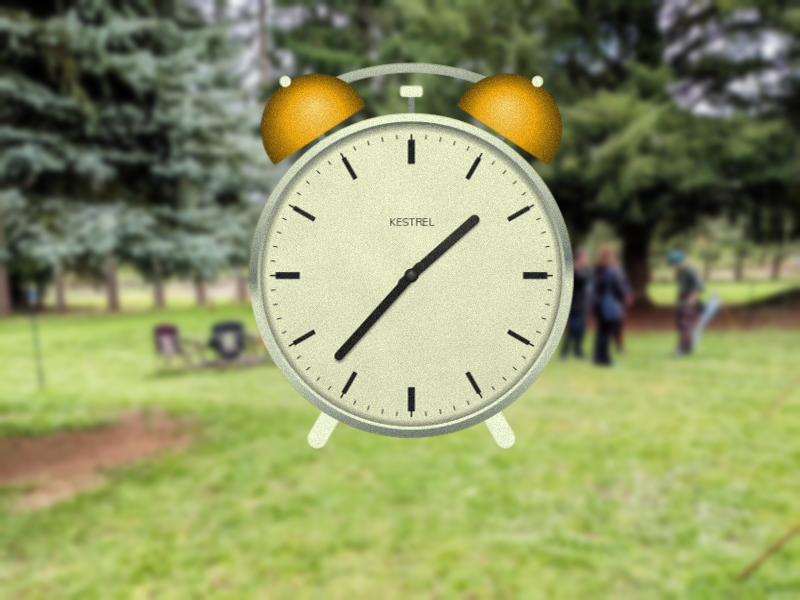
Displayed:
1:37
